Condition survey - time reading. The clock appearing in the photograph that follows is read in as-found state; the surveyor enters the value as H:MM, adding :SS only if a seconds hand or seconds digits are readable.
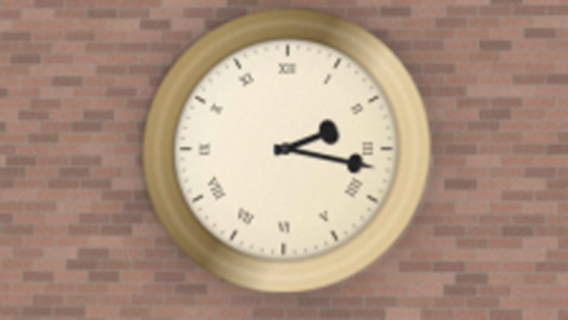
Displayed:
2:17
